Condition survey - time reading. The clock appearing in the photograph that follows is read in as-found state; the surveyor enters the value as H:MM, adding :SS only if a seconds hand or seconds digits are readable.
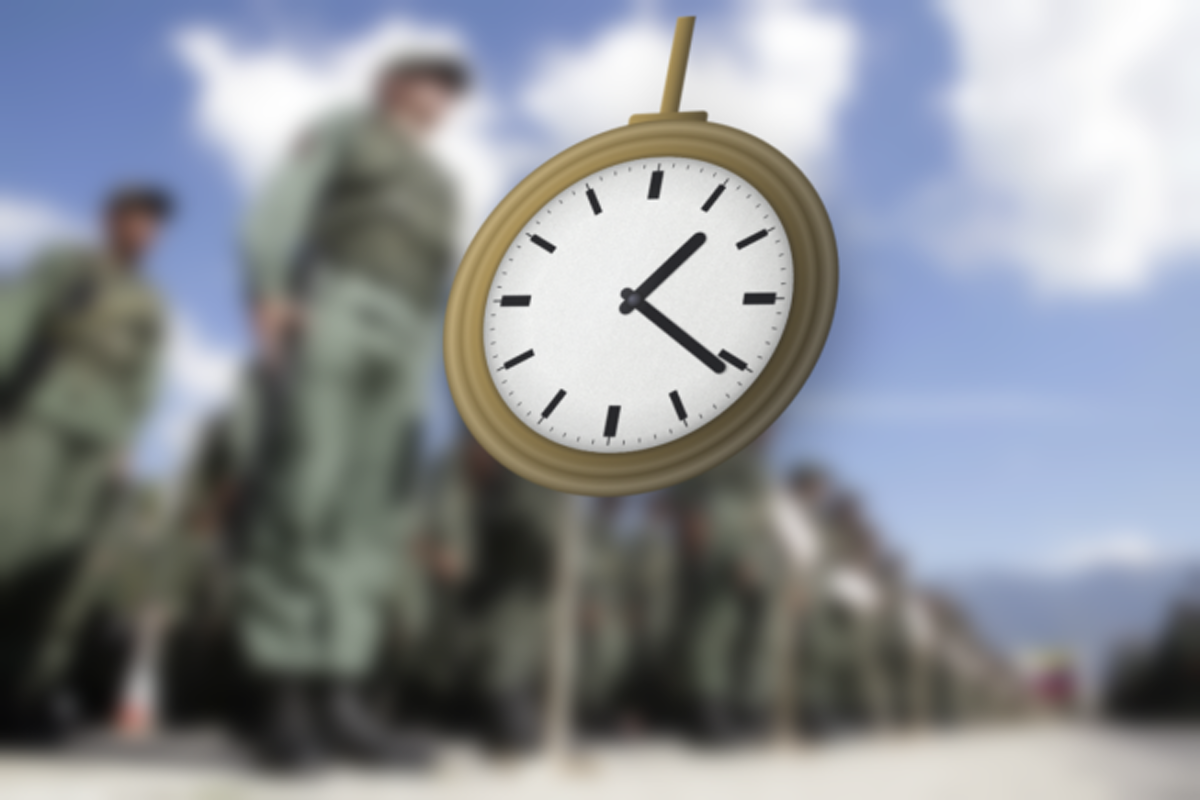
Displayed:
1:21
